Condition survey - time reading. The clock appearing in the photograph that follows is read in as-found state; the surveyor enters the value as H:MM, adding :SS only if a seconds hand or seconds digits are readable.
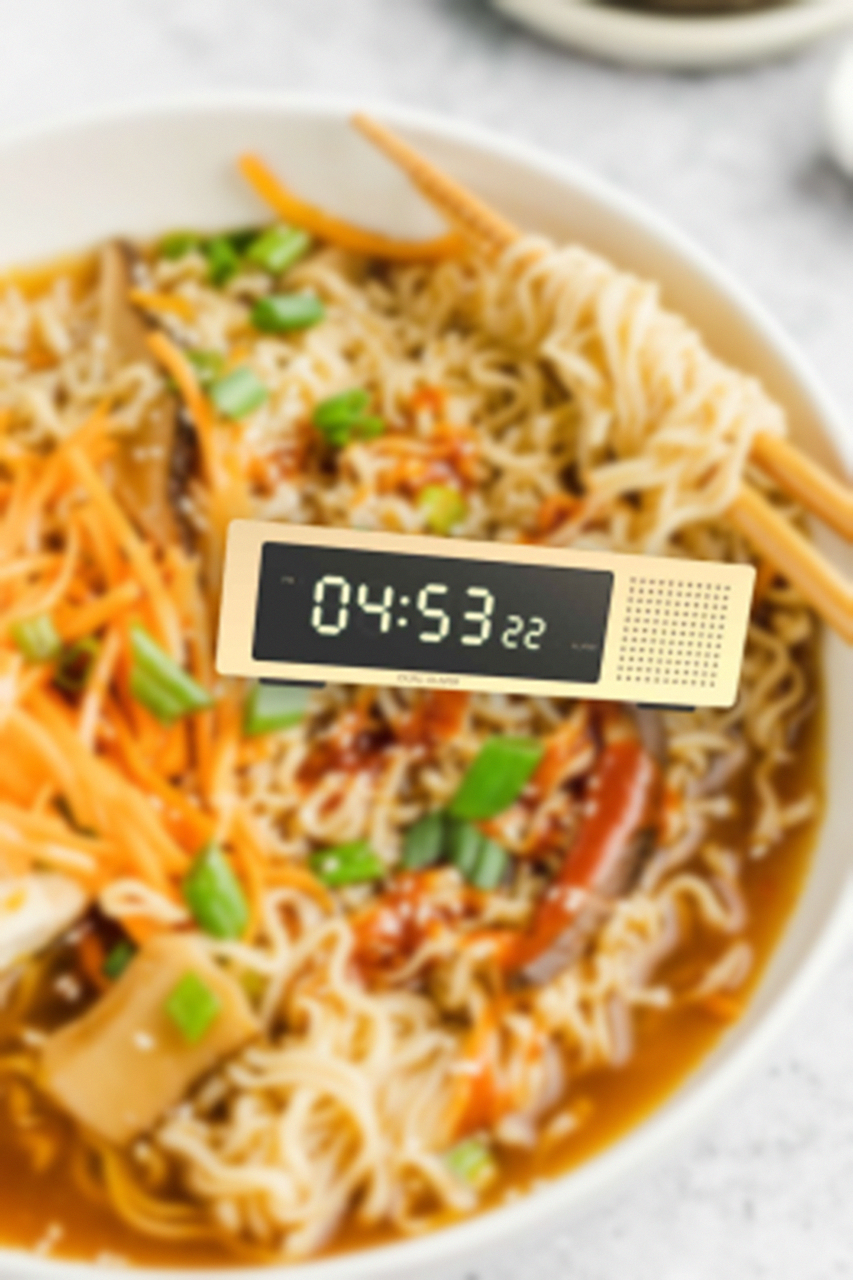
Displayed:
4:53:22
